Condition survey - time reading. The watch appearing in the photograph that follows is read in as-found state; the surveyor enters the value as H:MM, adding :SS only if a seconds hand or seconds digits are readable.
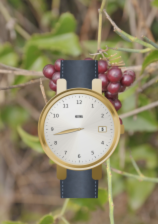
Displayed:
8:43
